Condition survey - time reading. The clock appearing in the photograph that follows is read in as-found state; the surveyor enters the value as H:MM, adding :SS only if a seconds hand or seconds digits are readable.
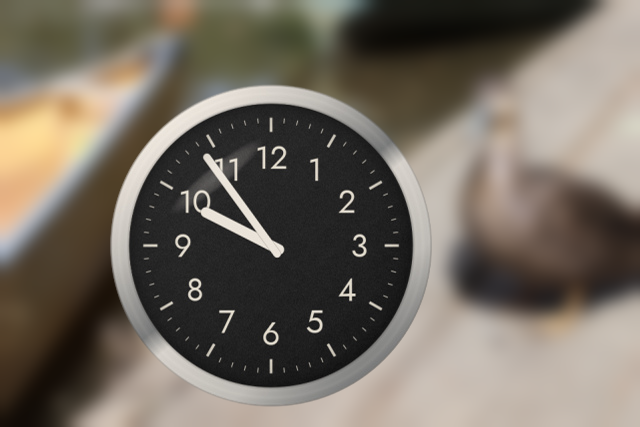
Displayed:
9:54
